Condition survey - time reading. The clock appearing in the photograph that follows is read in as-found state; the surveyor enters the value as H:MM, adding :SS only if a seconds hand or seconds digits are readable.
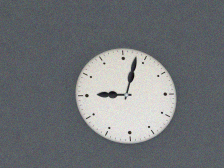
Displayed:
9:03
